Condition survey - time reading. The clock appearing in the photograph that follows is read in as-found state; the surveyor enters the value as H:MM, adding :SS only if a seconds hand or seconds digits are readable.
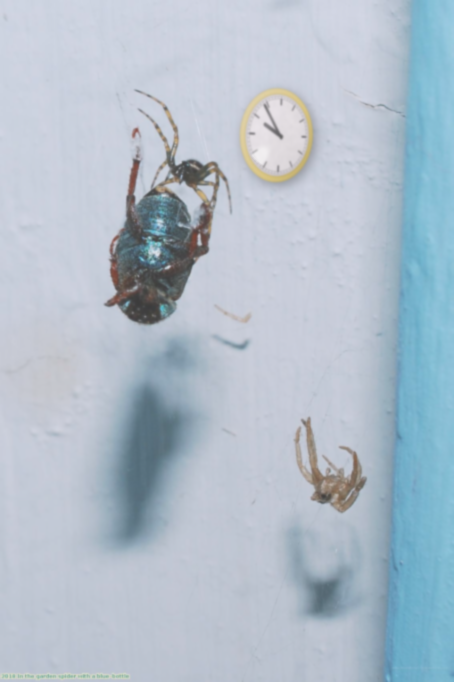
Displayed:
9:54
